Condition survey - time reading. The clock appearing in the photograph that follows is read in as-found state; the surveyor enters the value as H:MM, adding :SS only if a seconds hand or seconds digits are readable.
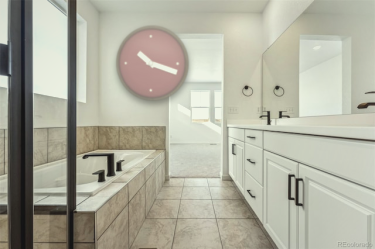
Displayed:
10:18
